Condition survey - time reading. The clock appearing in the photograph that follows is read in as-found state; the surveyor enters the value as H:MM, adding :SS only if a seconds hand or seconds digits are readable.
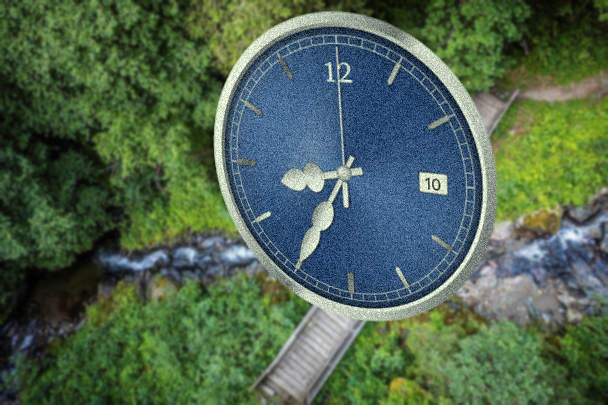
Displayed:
8:35:00
